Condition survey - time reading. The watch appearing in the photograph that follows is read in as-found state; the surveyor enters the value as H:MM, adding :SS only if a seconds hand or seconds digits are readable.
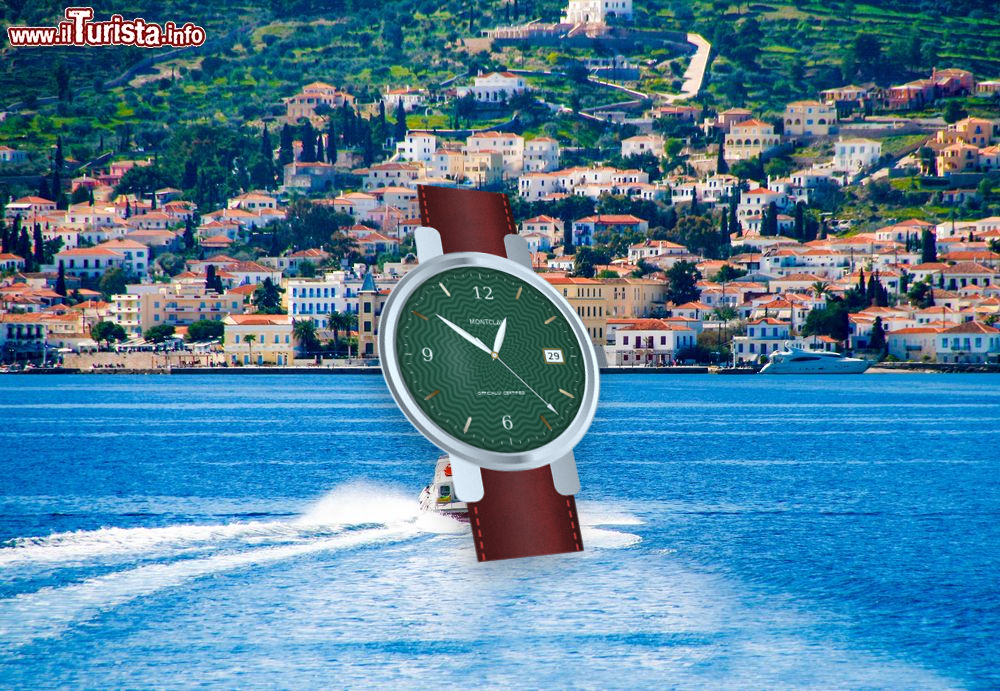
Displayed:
12:51:23
